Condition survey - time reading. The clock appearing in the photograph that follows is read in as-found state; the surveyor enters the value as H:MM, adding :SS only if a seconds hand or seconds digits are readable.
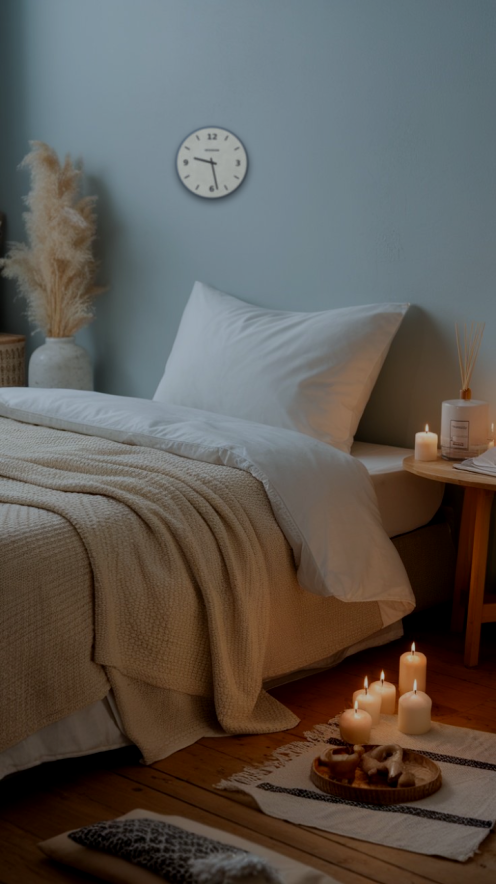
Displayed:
9:28
